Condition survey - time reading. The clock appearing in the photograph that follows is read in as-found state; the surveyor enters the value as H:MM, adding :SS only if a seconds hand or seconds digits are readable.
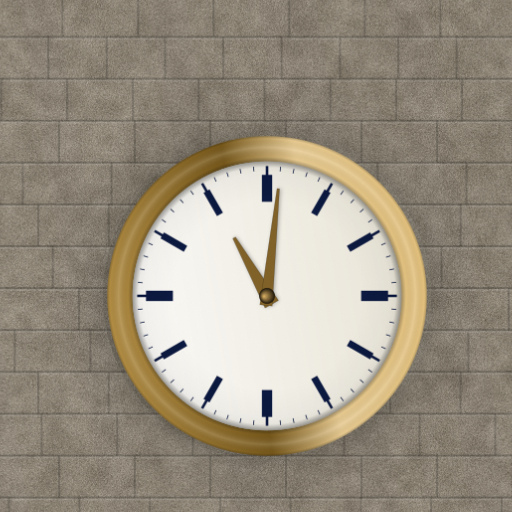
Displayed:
11:01
